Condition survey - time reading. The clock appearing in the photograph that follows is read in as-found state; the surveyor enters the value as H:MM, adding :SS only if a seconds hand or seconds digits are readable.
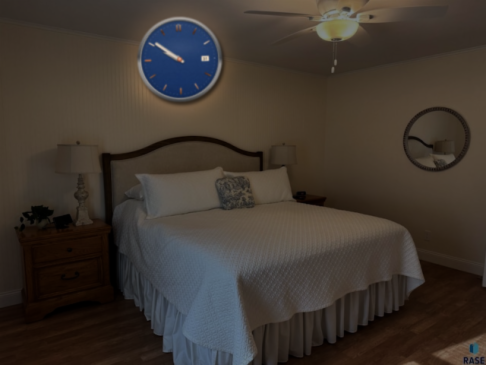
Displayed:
9:51
